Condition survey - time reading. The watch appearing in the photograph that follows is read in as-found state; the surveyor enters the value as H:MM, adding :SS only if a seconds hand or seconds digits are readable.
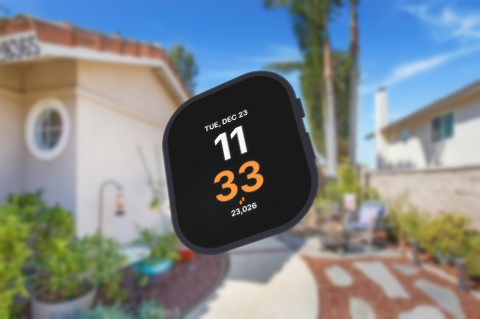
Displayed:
11:33
